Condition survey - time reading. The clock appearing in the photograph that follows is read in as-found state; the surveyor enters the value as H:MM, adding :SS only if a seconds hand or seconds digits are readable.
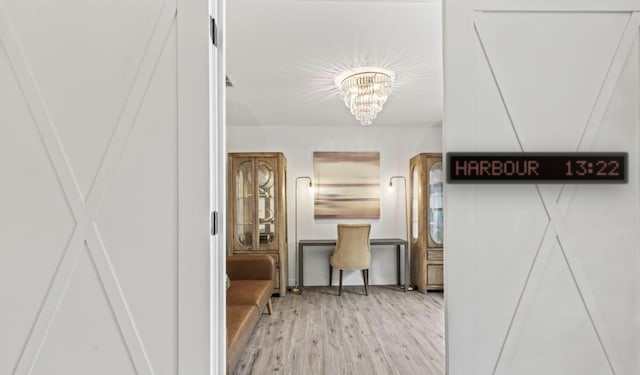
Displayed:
13:22
